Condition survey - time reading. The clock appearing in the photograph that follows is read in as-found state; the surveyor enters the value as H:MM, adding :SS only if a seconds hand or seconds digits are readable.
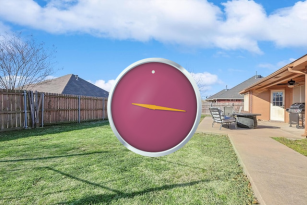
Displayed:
9:16
